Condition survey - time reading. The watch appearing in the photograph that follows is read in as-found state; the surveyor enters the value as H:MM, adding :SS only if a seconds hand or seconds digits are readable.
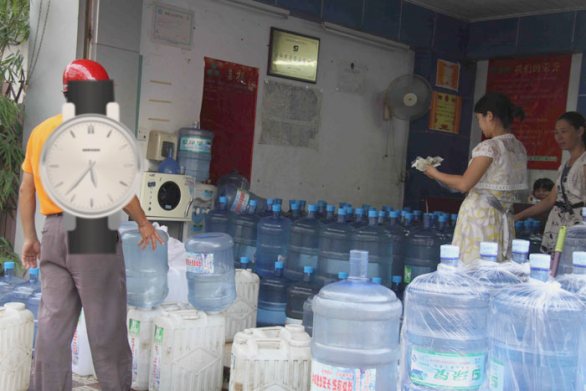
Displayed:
5:37
